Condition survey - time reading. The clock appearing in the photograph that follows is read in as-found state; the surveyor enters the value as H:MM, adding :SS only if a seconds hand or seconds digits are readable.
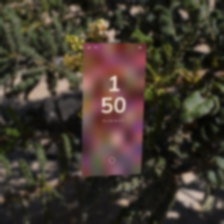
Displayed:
1:50
